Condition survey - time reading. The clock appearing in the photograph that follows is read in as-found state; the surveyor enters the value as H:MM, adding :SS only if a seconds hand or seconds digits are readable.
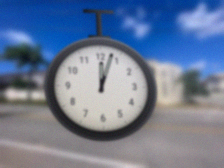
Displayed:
12:03
